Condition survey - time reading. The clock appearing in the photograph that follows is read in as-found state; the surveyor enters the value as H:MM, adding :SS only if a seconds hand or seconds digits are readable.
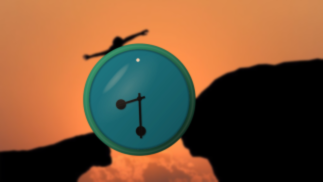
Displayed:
8:30
